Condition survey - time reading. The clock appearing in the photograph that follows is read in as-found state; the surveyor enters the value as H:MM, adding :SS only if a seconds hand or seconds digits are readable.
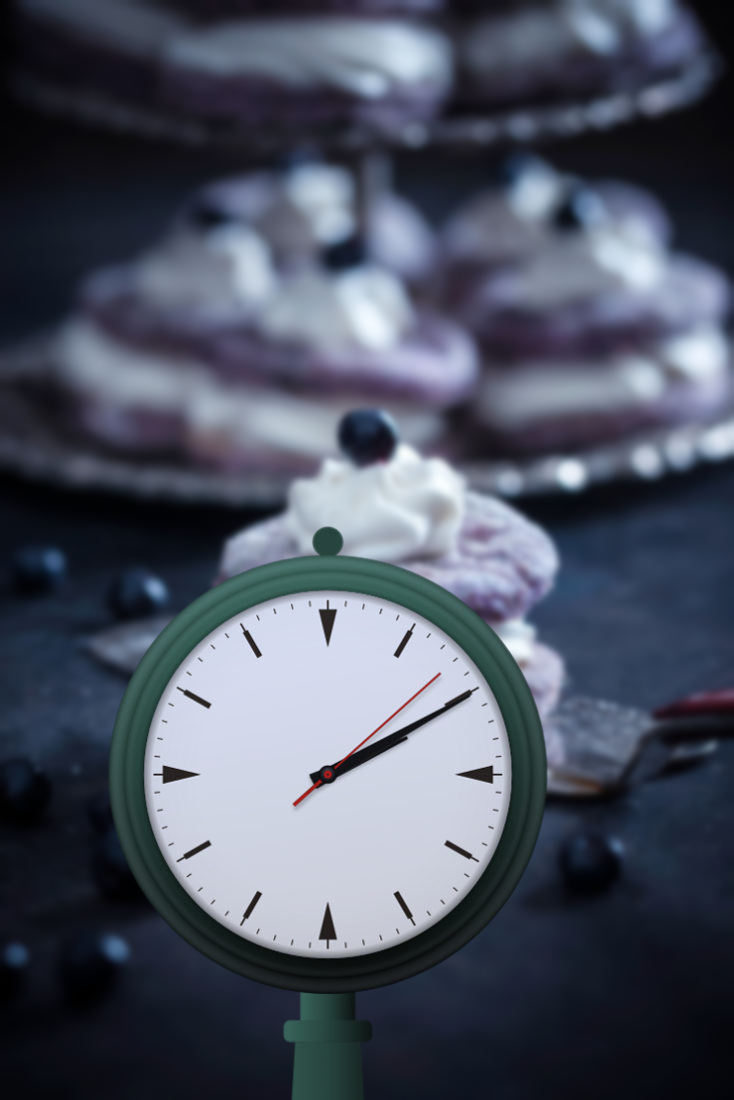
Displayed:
2:10:08
